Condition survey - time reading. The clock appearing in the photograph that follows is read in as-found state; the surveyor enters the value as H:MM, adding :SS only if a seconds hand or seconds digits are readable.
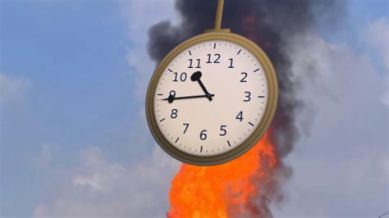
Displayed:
10:44
